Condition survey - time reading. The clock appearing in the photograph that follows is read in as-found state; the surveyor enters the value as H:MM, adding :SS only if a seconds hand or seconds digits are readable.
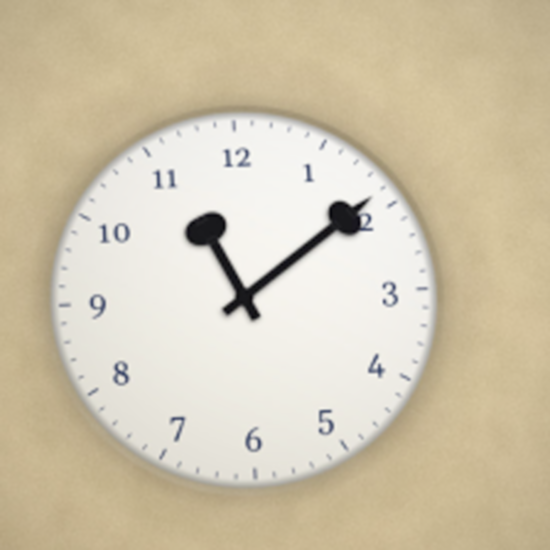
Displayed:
11:09
